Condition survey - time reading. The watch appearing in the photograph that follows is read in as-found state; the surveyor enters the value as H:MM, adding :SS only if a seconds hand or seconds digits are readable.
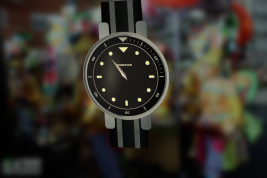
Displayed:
10:54
